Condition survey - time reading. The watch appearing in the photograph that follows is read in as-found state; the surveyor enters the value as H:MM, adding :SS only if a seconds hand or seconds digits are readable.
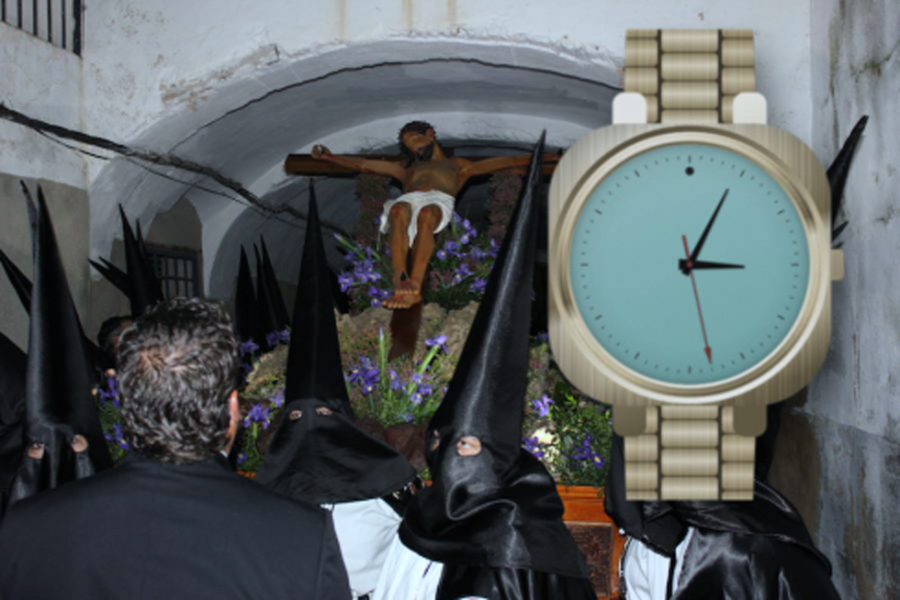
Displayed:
3:04:28
